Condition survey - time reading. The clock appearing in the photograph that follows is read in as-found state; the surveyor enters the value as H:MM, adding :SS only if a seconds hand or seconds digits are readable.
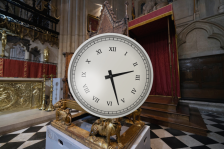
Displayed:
2:27
